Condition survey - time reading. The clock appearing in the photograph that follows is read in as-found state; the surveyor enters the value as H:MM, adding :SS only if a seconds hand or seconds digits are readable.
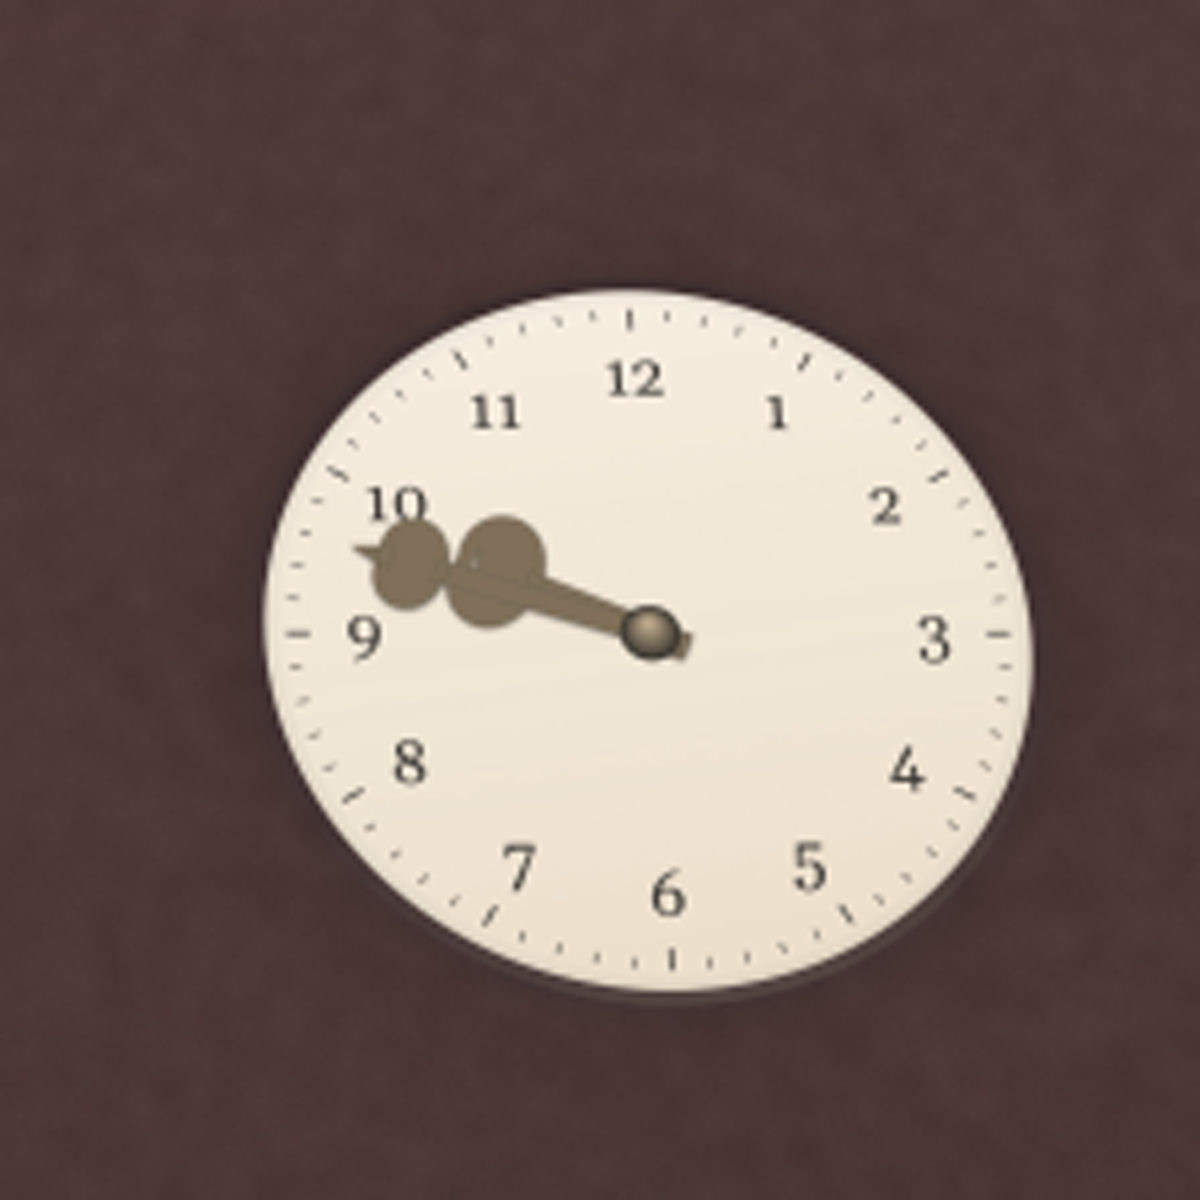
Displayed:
9:48
